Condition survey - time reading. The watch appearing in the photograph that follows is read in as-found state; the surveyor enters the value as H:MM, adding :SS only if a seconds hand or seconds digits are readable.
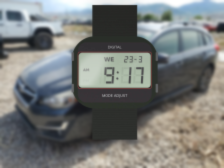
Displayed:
9:17
